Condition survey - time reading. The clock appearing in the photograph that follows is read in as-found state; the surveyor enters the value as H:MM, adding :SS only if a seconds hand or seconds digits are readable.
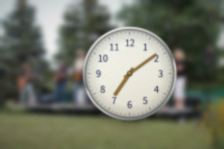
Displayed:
7:09
